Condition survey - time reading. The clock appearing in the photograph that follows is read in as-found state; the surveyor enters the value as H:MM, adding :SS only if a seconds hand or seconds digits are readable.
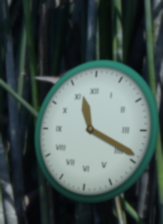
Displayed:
11:19
